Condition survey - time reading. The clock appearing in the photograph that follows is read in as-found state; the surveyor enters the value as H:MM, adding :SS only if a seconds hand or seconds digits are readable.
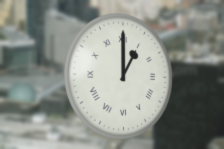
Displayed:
1:00
